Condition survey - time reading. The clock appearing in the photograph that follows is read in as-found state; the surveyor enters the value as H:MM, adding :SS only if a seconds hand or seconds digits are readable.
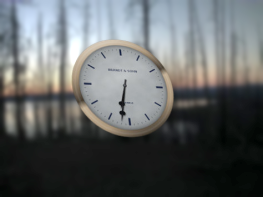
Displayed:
6:32
